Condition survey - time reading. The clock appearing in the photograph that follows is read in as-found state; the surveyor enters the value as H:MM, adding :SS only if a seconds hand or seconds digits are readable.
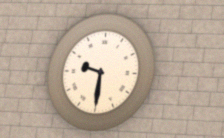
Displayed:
9:30
